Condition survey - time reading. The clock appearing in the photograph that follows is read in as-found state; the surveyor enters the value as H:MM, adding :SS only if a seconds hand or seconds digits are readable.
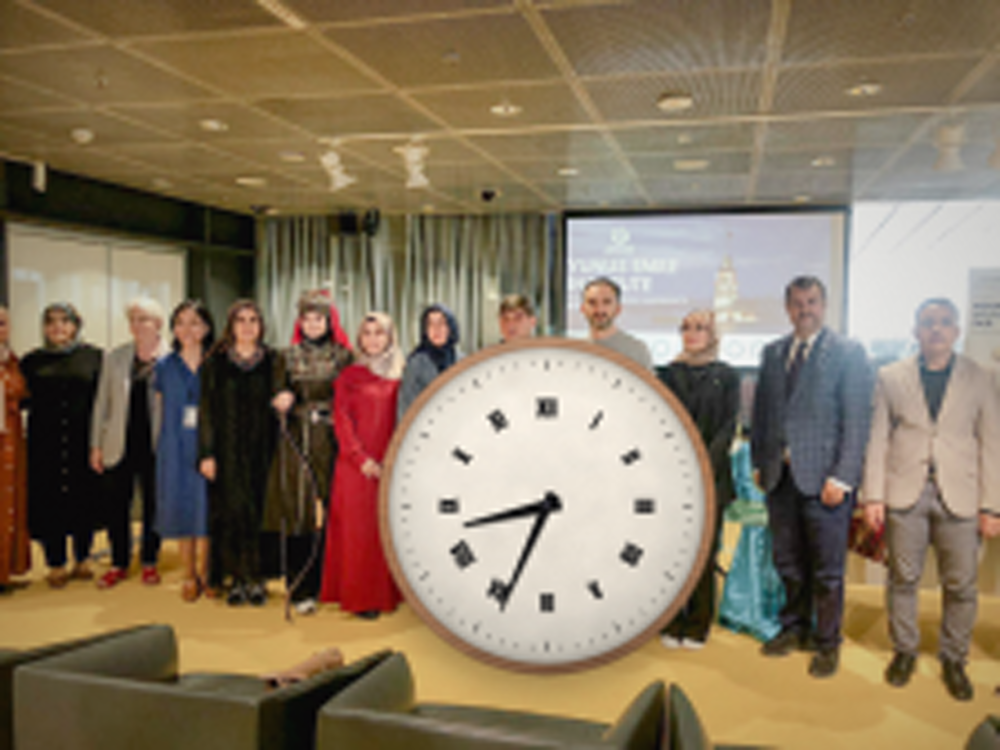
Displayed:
8:34
